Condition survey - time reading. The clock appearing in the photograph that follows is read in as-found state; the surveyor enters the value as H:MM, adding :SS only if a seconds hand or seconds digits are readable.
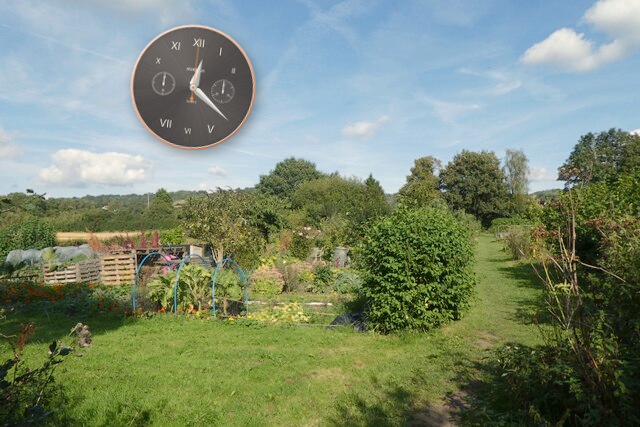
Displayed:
12:21
